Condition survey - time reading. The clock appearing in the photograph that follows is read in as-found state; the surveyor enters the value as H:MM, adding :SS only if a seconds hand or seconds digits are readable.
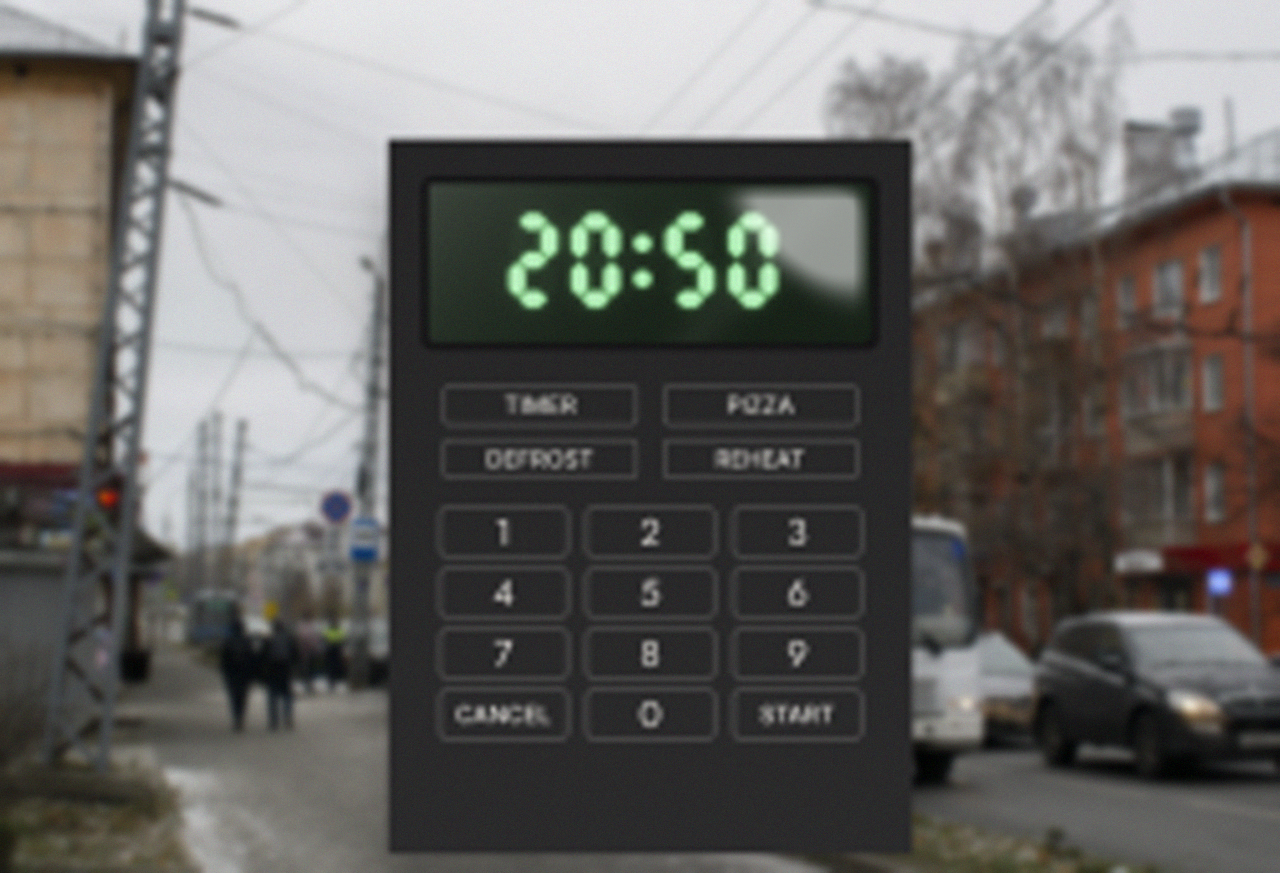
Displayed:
20:50
